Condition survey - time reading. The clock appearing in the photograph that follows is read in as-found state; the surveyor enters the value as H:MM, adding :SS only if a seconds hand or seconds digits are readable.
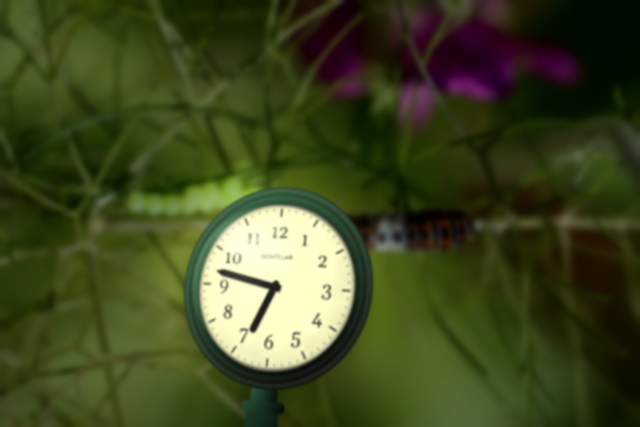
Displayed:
6:47
